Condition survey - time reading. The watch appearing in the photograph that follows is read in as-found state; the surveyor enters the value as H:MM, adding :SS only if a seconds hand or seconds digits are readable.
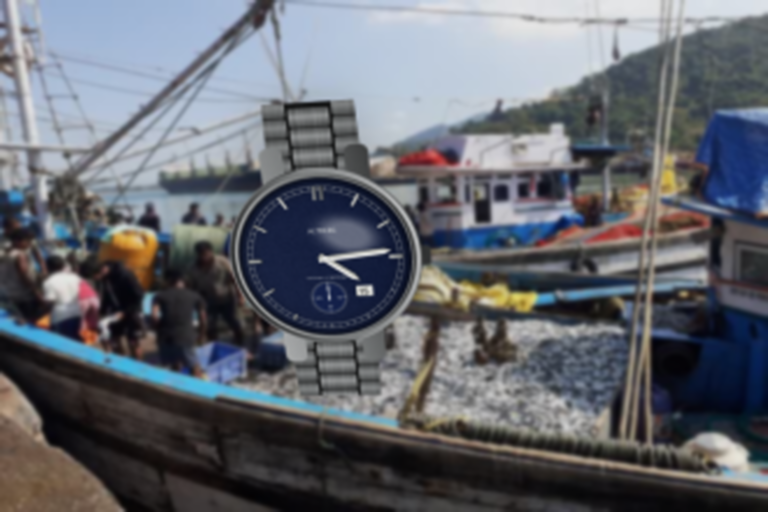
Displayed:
4:14
